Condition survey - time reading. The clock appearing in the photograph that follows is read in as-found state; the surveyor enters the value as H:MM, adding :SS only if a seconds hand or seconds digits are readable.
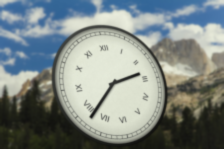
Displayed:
2:38
